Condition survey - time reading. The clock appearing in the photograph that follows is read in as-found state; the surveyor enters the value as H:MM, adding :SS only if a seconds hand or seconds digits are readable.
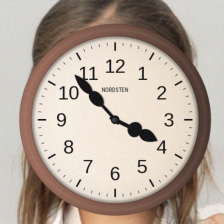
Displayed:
3:53
